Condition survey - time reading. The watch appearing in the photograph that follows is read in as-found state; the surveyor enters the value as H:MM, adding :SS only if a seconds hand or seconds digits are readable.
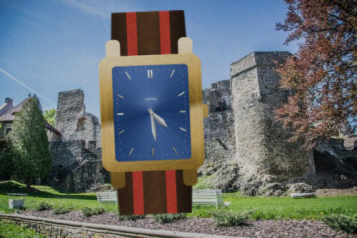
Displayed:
4:29
